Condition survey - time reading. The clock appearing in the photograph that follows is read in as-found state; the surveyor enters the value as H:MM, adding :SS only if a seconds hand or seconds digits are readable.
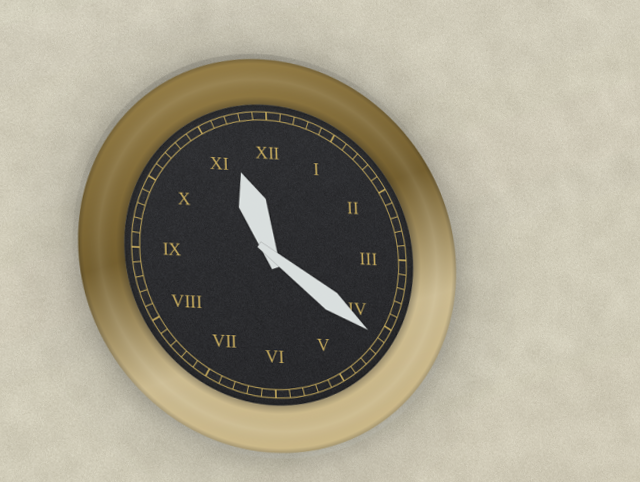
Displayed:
11:21
